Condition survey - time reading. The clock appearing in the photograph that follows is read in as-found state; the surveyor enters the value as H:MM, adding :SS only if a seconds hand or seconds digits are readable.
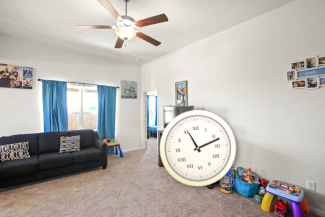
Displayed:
11:12
